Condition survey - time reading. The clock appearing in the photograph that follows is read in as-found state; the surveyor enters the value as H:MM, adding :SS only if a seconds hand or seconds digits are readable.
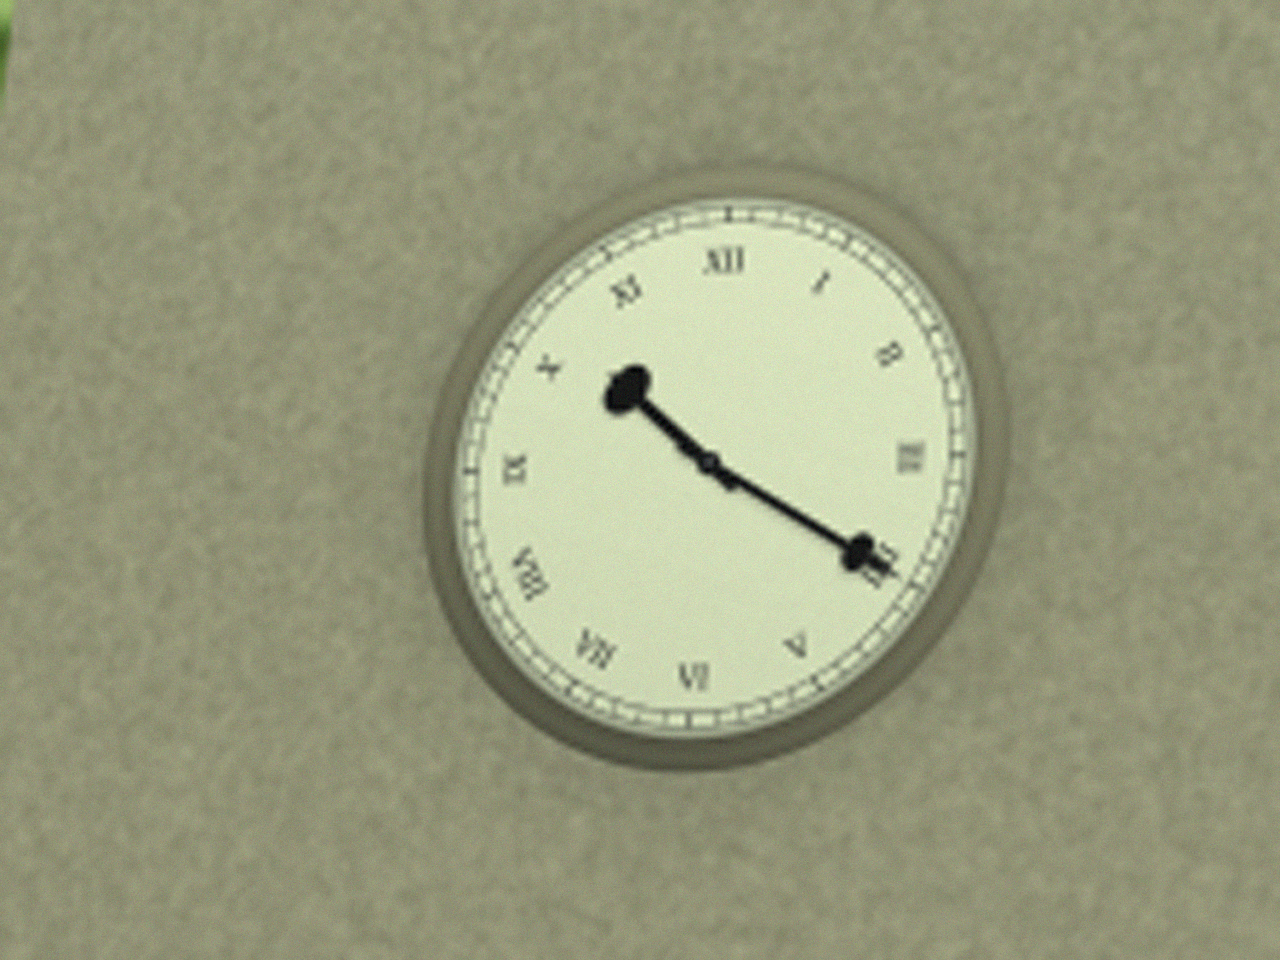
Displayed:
10:20
